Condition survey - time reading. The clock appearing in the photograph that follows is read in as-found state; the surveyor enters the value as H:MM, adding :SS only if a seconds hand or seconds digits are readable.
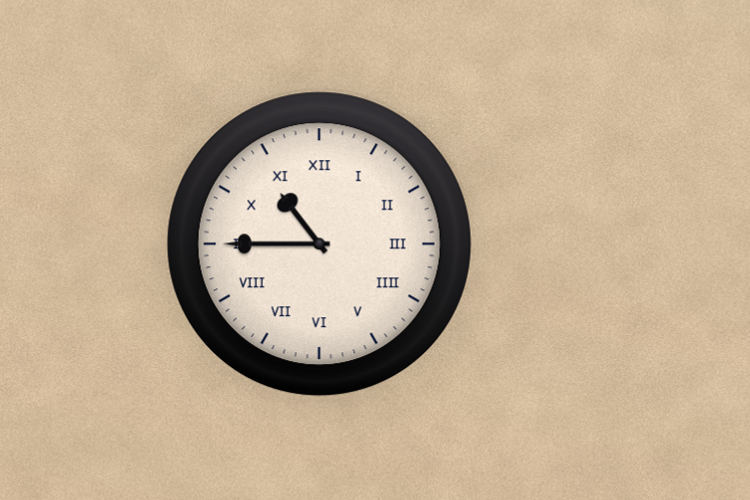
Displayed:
10:45
